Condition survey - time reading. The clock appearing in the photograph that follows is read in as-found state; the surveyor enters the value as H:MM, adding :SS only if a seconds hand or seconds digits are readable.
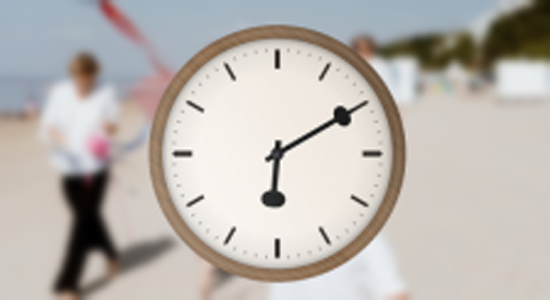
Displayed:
6:10
